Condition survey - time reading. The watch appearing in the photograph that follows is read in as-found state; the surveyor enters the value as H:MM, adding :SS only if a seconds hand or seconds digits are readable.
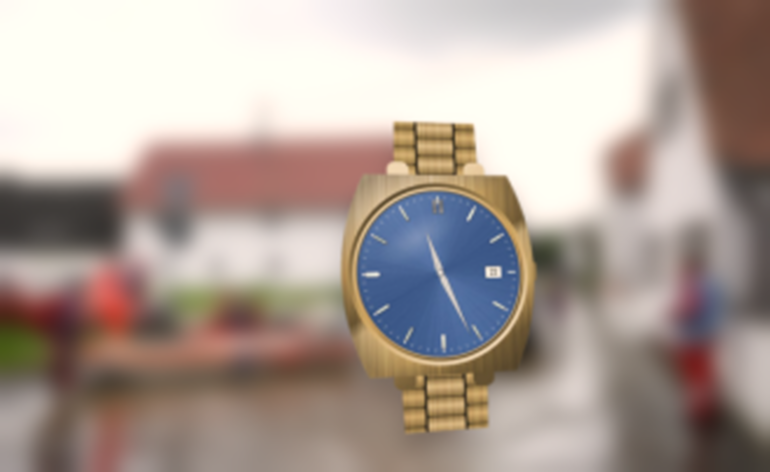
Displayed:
11:26
